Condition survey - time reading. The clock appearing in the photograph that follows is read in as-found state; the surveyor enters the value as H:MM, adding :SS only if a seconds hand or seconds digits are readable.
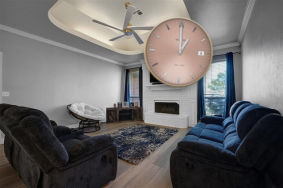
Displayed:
1:00
